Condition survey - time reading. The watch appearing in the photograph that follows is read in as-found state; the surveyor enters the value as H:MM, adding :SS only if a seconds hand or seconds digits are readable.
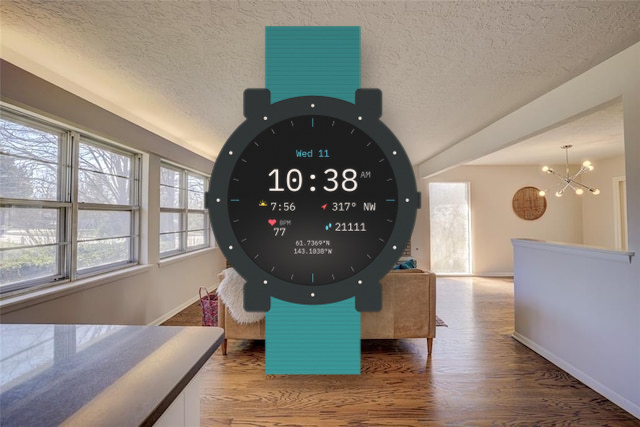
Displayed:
10:38
